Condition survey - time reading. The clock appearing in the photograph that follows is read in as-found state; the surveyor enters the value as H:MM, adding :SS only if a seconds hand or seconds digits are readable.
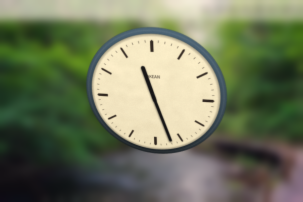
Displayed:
11:27
